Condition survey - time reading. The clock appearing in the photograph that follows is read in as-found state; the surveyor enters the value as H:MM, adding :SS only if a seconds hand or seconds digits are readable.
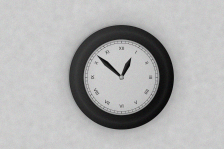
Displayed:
12:52
